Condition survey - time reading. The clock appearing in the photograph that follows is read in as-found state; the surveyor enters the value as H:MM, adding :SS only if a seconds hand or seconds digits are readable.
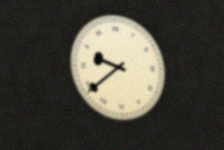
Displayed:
9:39
